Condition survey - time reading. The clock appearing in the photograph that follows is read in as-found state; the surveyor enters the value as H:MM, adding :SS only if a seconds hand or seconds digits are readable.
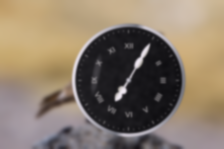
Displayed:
7:05
